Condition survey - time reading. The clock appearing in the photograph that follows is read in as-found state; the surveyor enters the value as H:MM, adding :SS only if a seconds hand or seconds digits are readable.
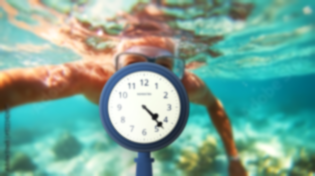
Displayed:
4:23
